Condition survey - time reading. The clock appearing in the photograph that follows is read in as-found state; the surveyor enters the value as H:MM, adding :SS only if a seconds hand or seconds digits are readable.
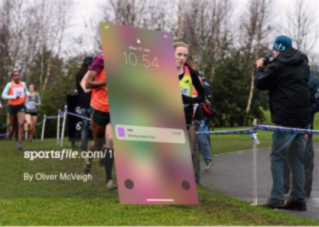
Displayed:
10:54
